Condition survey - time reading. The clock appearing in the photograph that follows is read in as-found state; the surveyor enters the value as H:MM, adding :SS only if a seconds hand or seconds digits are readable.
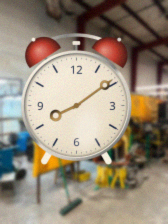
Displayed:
8:09
